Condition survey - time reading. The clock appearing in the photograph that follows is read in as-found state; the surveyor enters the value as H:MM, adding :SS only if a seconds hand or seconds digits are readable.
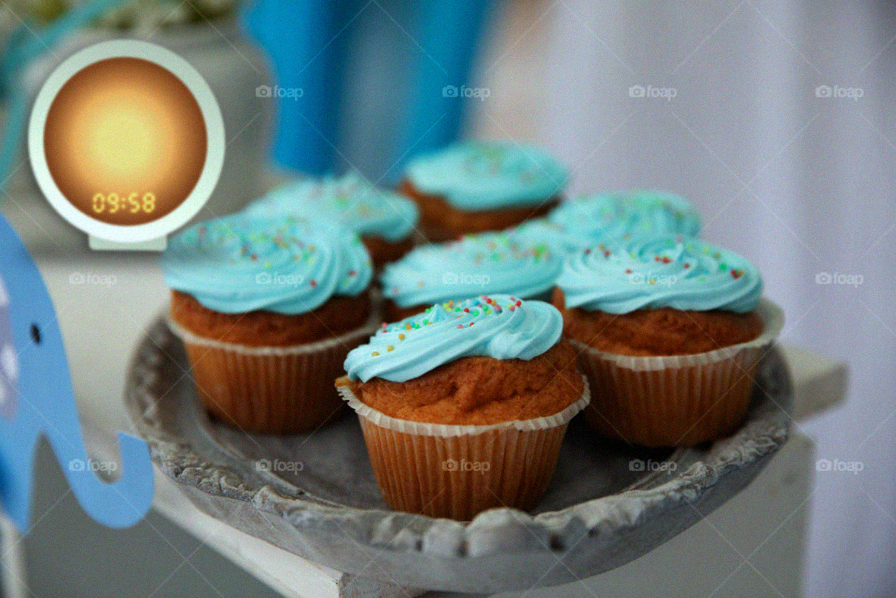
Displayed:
9:58
